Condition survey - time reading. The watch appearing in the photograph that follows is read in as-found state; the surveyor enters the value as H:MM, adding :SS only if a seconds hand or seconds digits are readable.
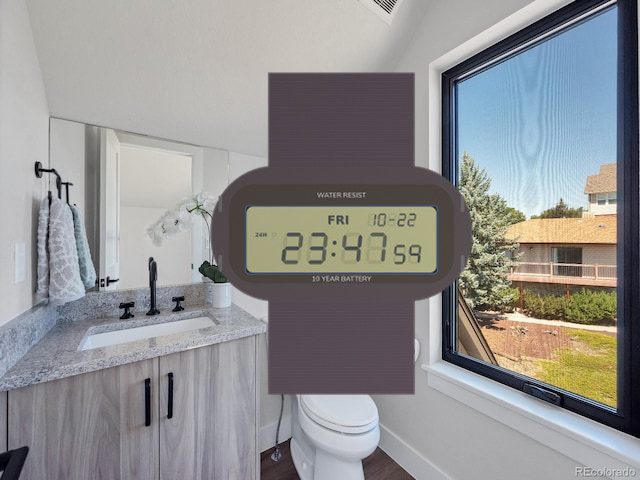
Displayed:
23:47:59
